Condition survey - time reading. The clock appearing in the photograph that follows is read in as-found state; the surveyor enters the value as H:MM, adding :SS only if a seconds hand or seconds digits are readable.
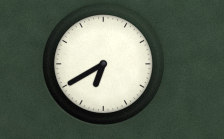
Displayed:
6:40
